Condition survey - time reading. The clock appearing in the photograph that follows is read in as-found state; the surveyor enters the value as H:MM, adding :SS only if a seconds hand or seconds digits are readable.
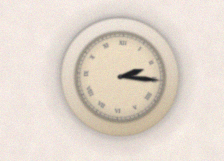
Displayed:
2:15
